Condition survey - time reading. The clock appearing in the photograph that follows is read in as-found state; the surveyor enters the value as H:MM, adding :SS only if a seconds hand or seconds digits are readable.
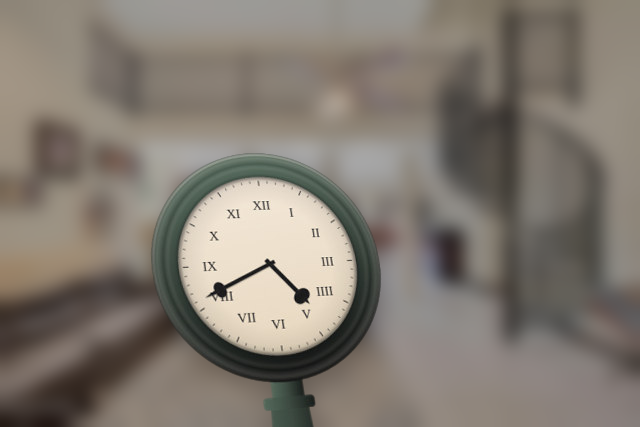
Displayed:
4:41
